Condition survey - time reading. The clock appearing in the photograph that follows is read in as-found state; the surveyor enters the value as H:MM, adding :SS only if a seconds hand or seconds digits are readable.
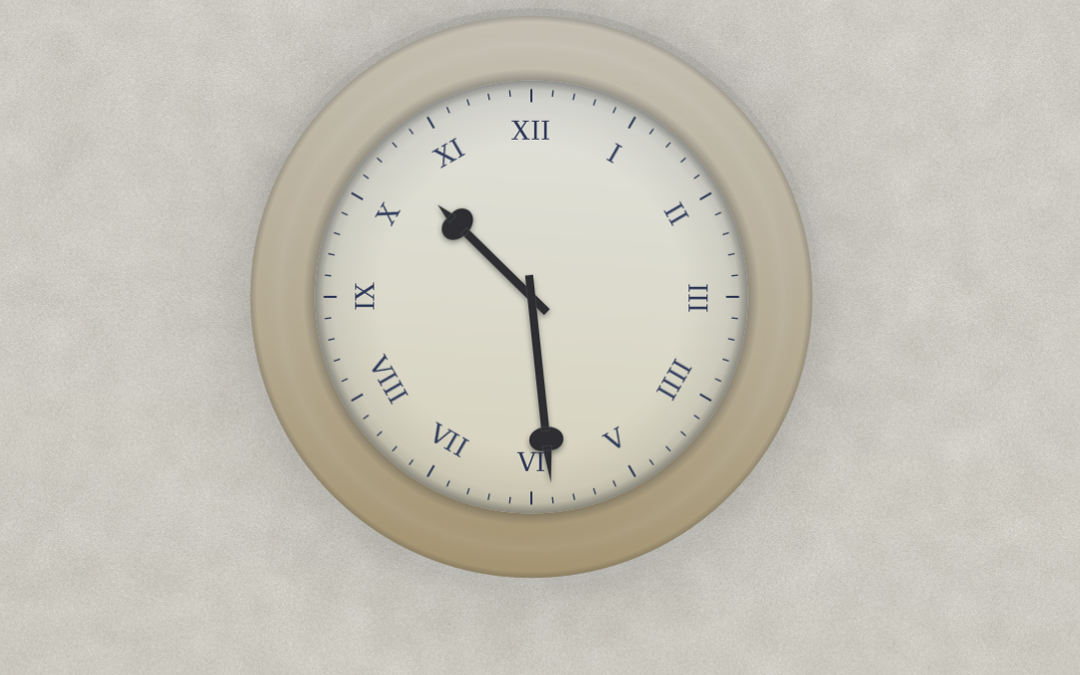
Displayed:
10:29
